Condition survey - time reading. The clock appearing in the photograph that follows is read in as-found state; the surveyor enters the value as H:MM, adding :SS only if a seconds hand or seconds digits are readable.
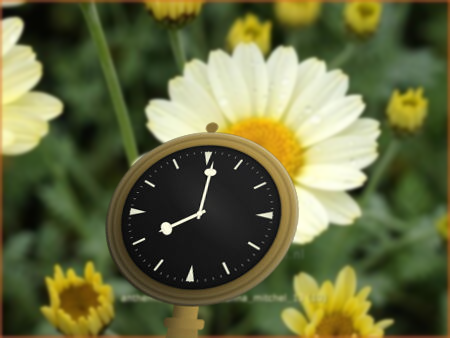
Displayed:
8:01
